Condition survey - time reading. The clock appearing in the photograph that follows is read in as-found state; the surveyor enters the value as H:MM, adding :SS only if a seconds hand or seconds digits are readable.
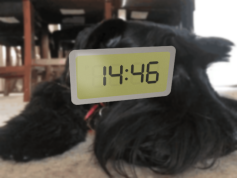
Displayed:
14:46
